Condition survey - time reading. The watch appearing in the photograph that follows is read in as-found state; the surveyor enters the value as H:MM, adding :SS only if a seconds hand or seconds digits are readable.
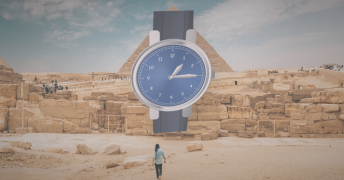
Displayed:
1:15
